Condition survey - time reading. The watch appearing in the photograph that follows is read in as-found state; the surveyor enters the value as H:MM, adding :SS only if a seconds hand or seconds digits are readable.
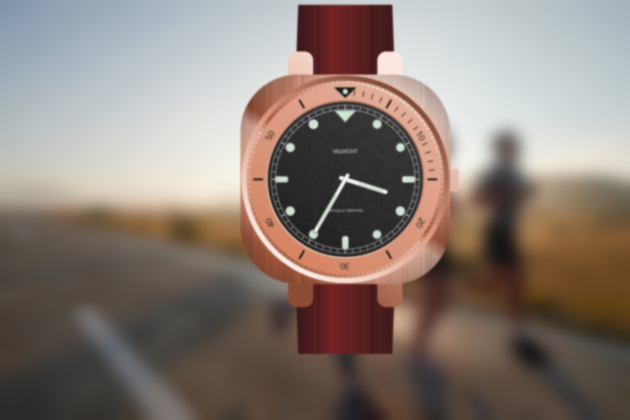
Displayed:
3:35
